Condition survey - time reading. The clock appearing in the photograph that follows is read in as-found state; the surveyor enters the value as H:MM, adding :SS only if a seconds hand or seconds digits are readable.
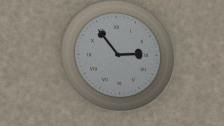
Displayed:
2:54
